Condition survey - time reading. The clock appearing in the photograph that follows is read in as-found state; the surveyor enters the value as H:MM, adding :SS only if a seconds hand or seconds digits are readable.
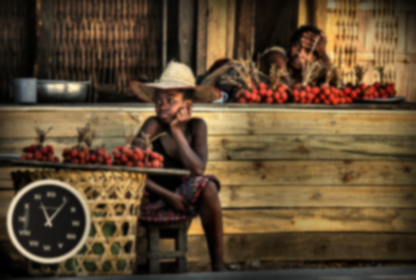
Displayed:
11:06
